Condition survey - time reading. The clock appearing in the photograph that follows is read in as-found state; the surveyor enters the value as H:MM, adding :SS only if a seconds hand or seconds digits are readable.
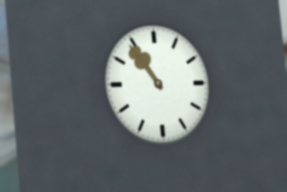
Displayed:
10:54
